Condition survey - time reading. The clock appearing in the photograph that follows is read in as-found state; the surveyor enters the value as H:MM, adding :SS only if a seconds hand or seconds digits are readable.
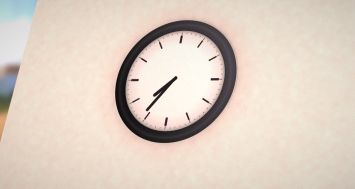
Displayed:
7:36
